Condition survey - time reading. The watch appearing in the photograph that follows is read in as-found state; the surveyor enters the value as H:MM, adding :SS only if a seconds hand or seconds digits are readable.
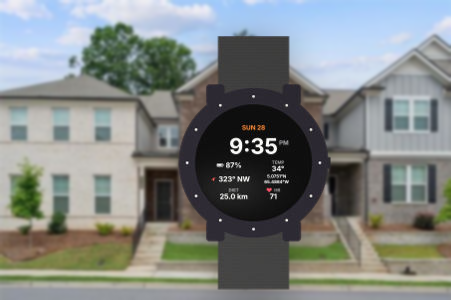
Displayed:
9:35
